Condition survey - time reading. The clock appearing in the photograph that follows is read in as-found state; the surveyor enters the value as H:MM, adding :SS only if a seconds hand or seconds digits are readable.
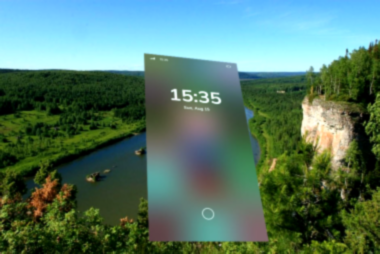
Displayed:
15:35
